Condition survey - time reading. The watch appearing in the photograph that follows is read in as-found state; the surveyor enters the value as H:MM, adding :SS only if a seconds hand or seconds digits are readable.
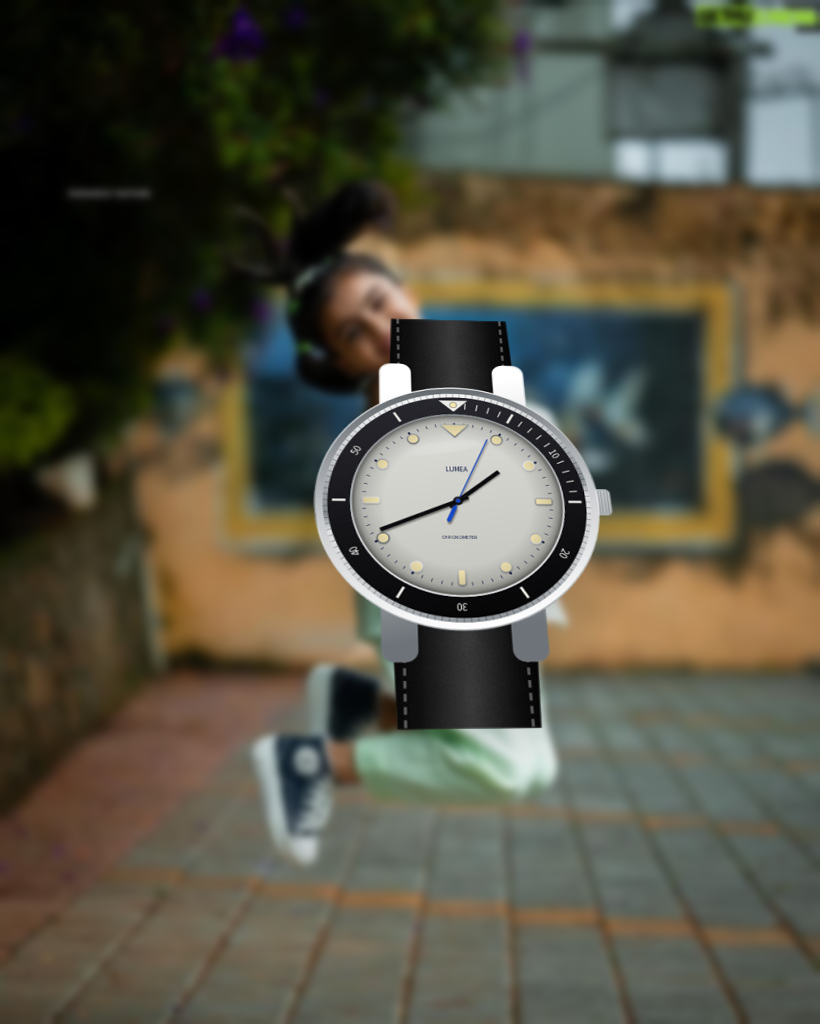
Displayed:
1:41:04
